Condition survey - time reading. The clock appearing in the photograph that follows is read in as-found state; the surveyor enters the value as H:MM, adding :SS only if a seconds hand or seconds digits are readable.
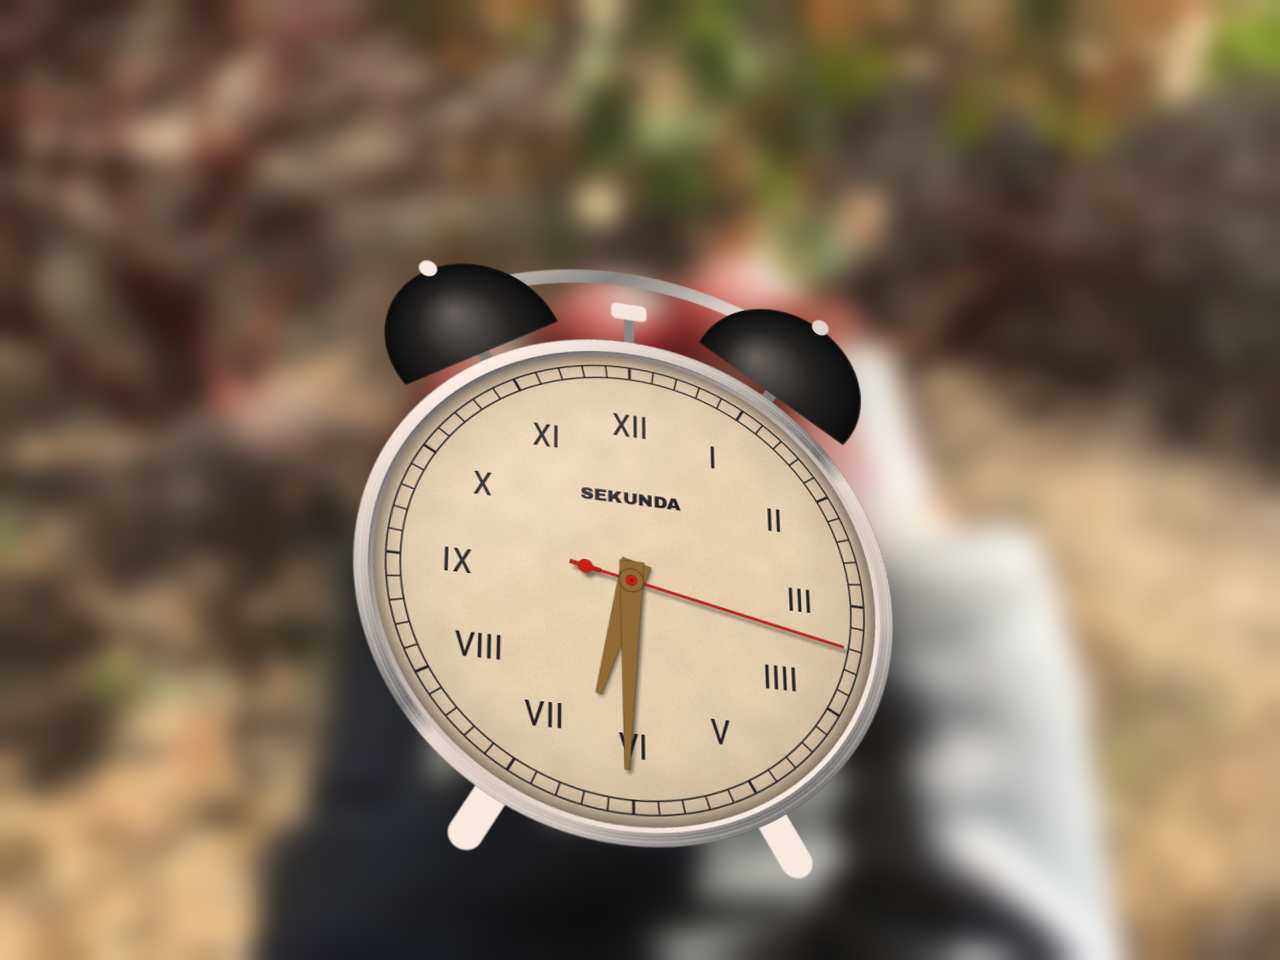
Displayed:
6:30:17
